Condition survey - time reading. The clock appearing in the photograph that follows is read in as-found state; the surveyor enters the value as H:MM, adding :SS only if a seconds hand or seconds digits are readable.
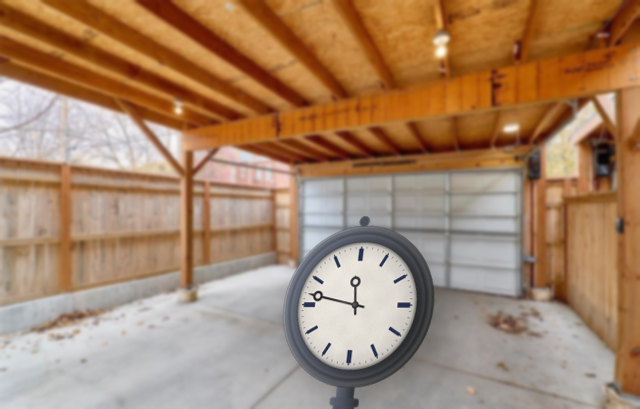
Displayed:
11:47
